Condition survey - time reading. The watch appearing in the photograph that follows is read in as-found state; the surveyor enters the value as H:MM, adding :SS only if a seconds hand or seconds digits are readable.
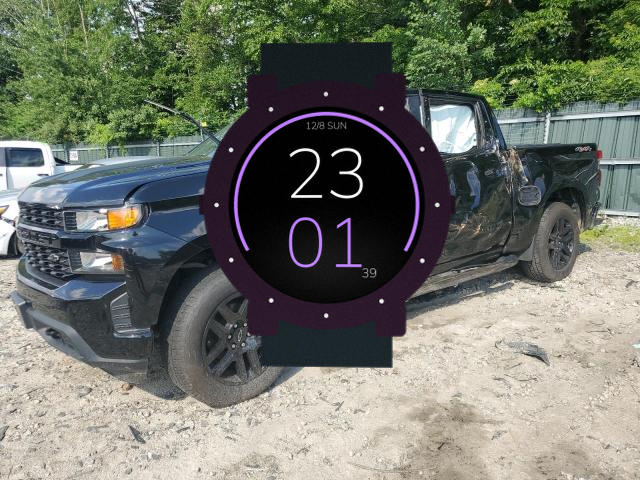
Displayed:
23:01:39
